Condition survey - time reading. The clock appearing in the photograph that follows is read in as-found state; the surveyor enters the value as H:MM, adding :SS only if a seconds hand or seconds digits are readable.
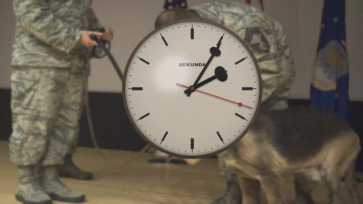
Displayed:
2:05:18
